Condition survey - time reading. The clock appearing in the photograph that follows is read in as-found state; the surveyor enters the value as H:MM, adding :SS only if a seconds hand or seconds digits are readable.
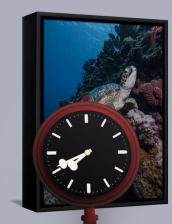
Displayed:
7:41
